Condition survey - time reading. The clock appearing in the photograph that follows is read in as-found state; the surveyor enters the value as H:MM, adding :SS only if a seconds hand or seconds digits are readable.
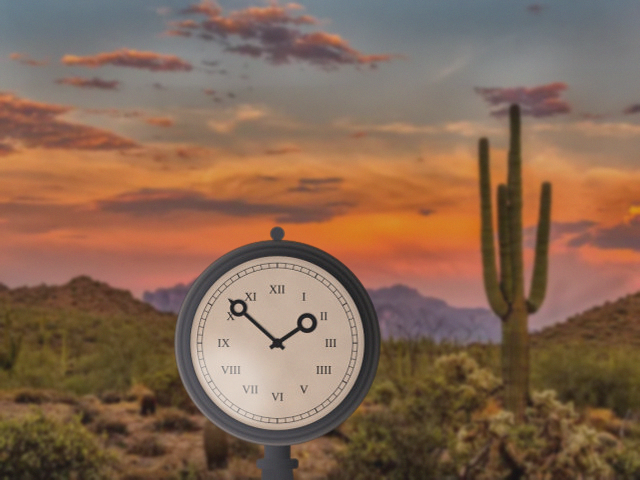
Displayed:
1:52
